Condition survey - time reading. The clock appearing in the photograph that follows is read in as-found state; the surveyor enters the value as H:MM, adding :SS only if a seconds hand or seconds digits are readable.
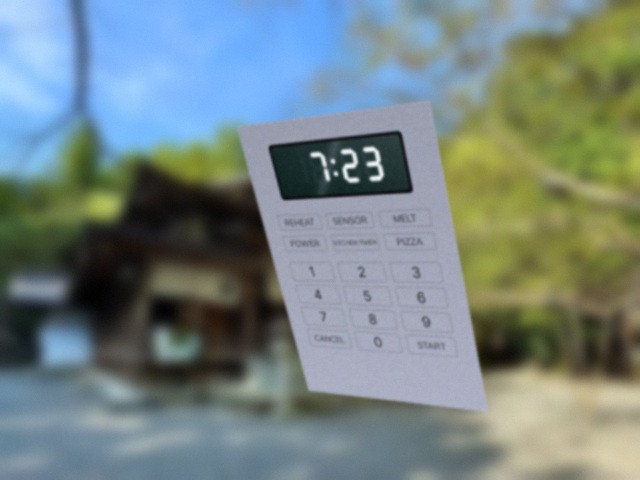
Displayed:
7:23
